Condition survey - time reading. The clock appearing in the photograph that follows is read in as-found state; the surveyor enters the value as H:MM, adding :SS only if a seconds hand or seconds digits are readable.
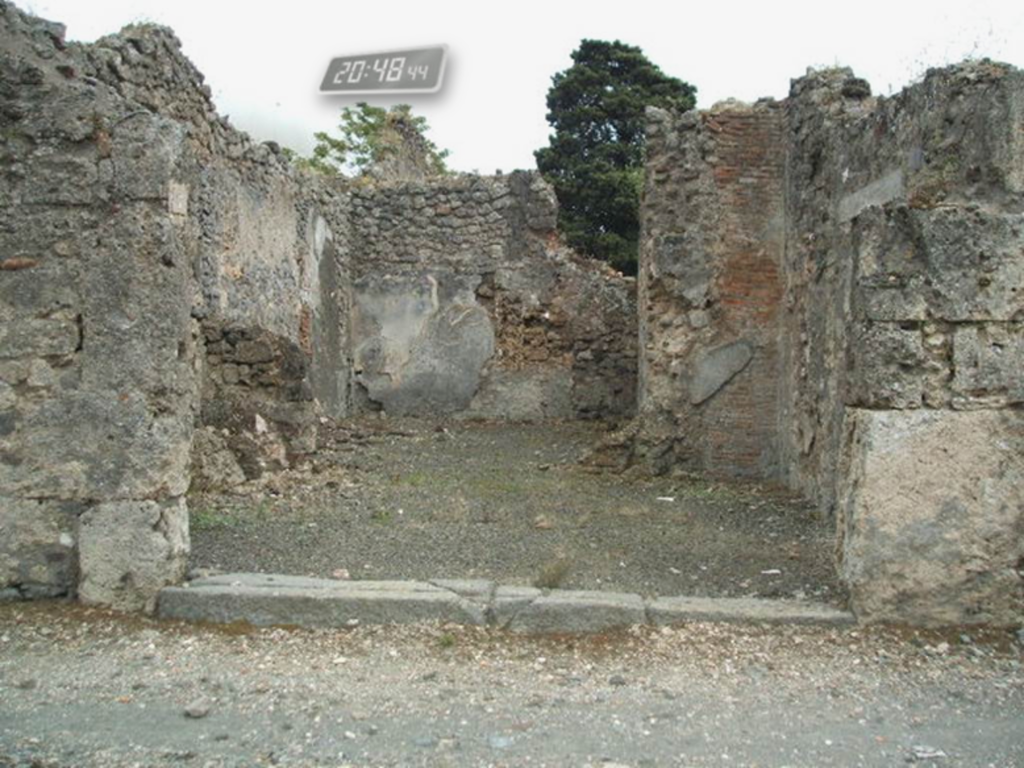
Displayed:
20:48:44
